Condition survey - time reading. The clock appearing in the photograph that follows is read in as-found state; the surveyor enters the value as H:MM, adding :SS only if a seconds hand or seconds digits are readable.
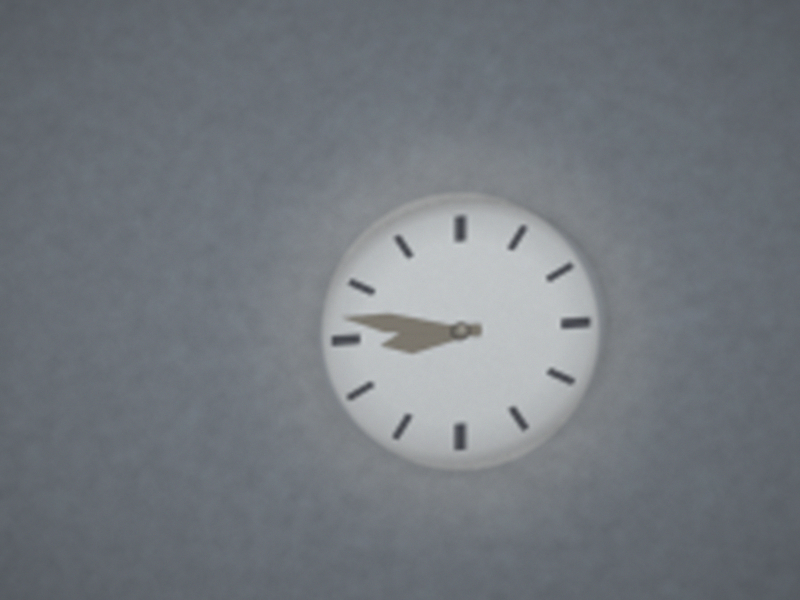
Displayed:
8:47
